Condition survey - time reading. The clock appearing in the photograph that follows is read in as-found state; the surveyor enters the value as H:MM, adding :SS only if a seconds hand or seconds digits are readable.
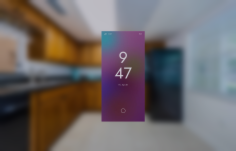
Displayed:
9:47
